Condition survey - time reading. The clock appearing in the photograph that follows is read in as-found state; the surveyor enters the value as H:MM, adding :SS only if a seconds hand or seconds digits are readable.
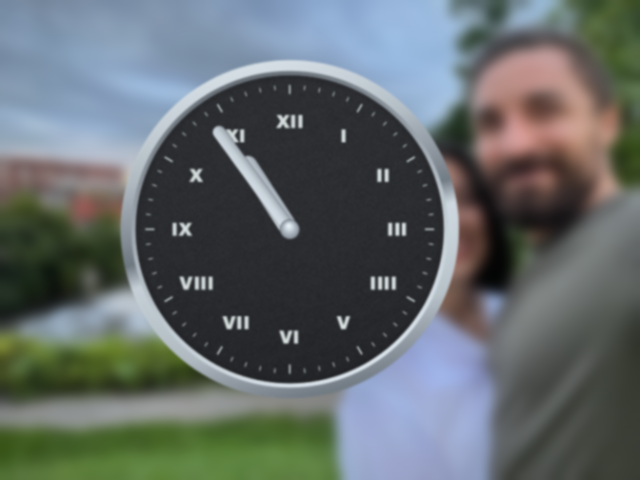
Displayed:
10:54
